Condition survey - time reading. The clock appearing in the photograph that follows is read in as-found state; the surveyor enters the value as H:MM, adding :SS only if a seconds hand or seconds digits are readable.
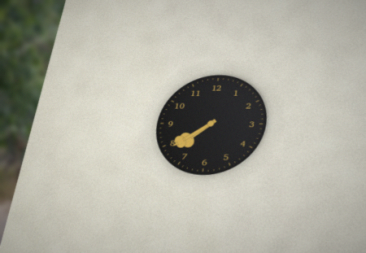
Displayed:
7:39
